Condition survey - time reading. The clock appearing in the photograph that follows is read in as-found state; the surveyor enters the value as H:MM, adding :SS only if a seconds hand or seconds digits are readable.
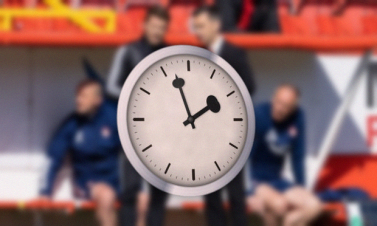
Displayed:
1:57
